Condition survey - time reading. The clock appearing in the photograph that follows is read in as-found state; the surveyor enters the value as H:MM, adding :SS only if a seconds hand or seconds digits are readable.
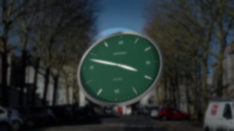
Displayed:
3:48
